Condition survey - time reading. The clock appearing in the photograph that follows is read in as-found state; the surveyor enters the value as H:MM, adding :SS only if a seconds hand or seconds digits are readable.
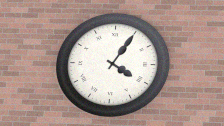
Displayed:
4:05
